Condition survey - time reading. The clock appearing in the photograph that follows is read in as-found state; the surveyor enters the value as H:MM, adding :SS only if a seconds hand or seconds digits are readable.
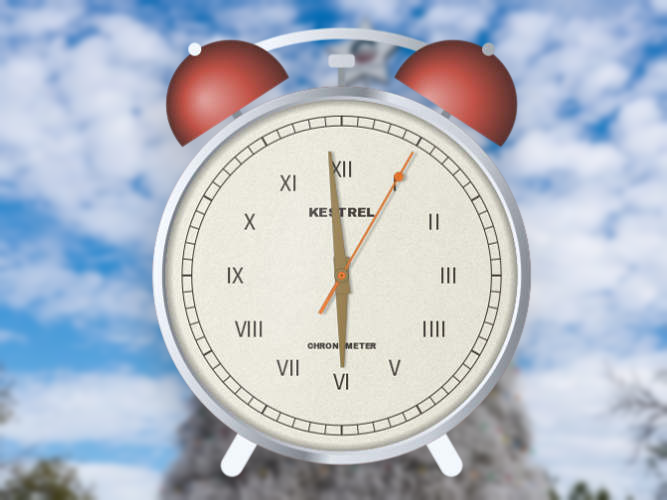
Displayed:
5:59:05
